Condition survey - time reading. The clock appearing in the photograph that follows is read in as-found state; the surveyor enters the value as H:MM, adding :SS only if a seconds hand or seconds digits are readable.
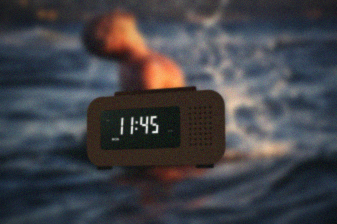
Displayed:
11:45
